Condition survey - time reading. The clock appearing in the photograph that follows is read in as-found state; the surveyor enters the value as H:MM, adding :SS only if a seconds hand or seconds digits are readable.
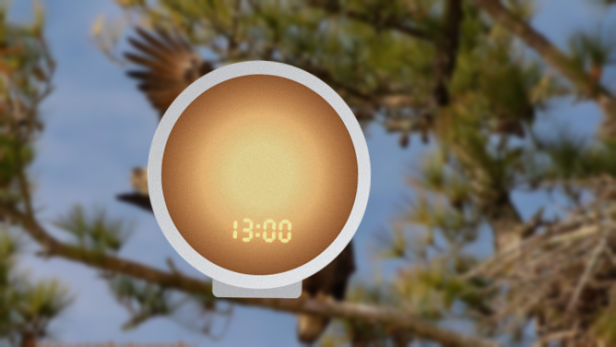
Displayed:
13:00
